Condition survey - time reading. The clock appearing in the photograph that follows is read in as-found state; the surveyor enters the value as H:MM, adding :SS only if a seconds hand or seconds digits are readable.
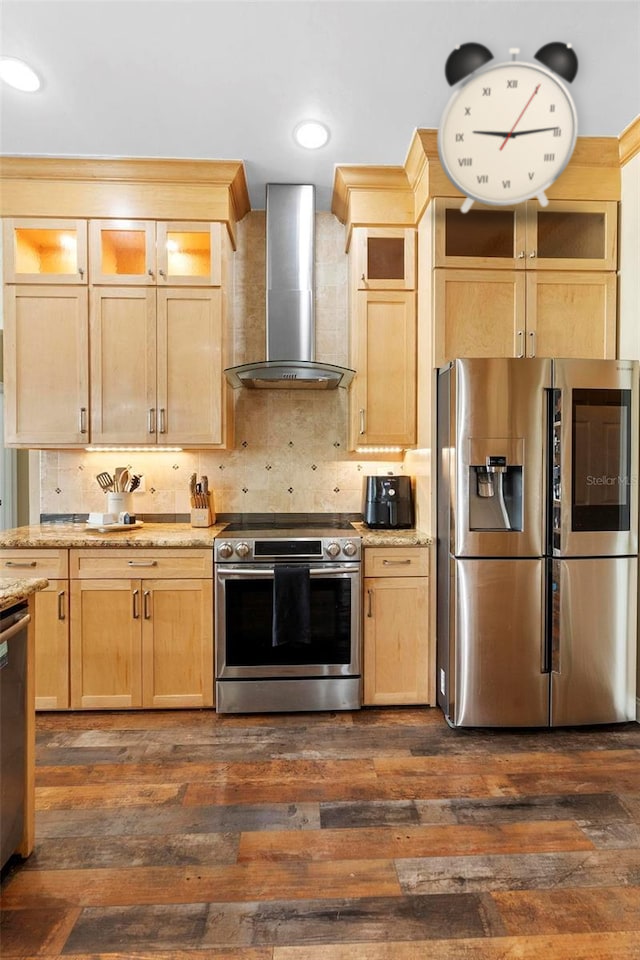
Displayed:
9:14:05
